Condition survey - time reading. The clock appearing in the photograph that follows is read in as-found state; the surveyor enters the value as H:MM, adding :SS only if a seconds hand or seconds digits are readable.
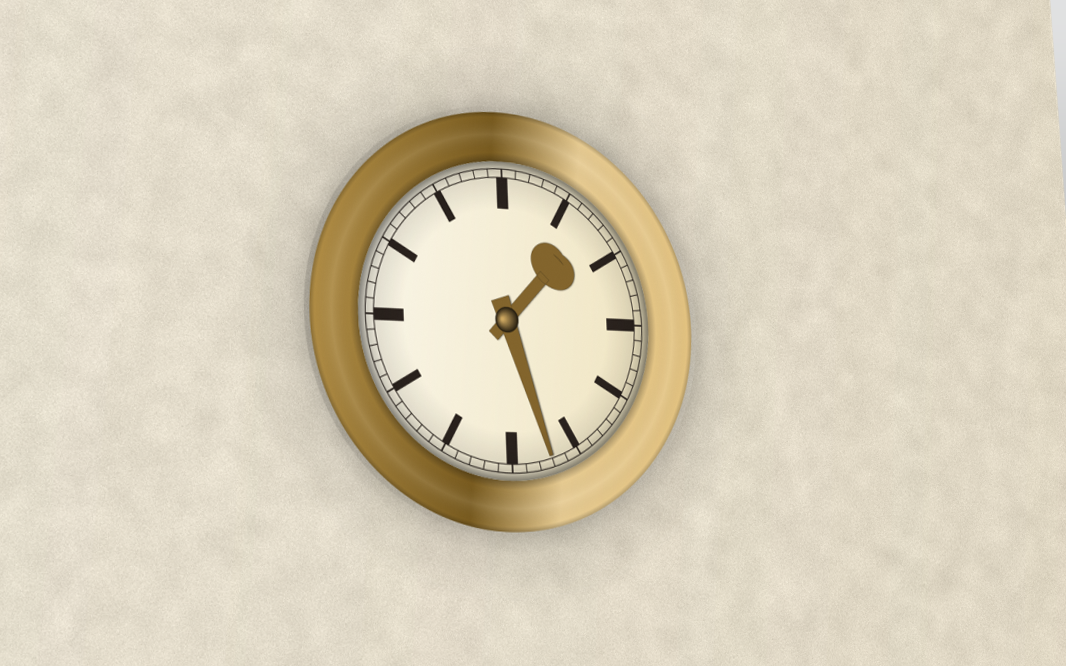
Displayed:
1:27
